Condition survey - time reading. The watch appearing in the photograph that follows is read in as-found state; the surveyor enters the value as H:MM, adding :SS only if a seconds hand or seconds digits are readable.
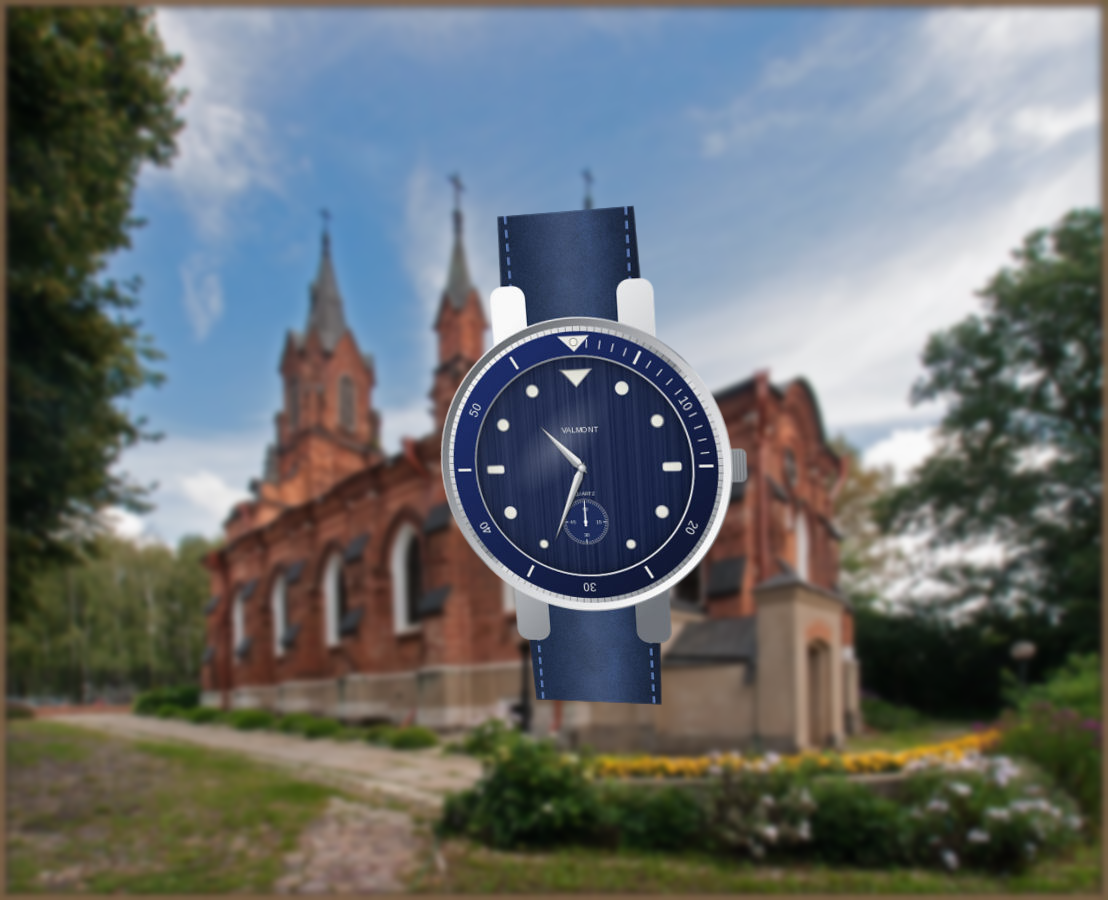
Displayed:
10:34
